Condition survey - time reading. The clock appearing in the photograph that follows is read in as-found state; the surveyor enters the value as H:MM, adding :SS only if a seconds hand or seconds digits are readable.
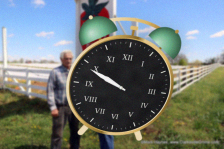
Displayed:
9:49
